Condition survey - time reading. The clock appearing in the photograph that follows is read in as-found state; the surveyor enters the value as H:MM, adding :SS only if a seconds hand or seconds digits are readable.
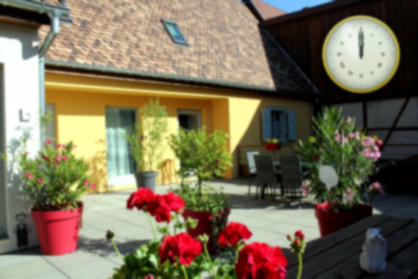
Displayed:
12:00
